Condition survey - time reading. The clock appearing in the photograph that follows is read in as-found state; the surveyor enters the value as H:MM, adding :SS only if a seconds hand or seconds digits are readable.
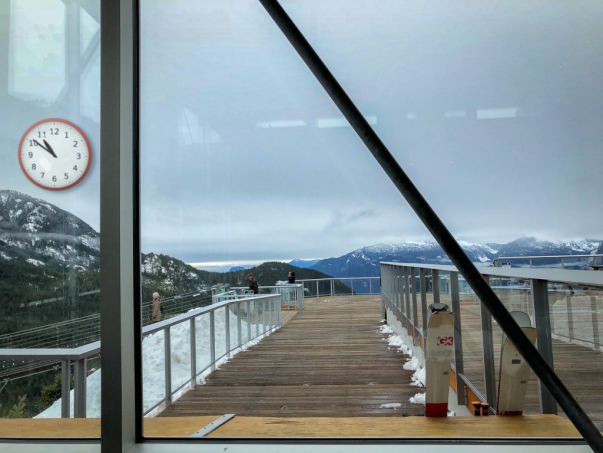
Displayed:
10:51
